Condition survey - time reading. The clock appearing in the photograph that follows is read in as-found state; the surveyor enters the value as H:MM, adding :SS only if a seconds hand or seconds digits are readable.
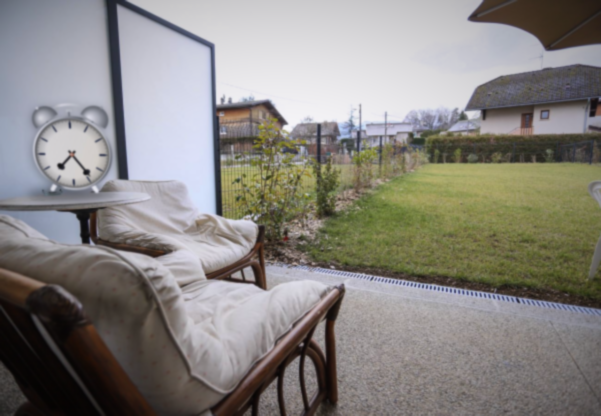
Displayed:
7:24
